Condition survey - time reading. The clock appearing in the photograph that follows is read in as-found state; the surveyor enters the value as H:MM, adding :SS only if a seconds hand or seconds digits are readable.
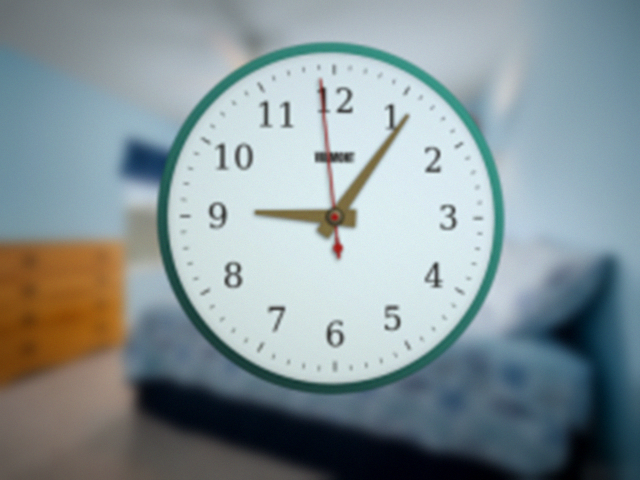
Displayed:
9:05:59
